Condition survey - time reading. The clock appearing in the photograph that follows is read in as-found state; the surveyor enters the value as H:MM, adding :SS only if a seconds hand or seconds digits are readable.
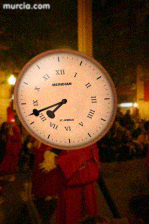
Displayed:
7:42
